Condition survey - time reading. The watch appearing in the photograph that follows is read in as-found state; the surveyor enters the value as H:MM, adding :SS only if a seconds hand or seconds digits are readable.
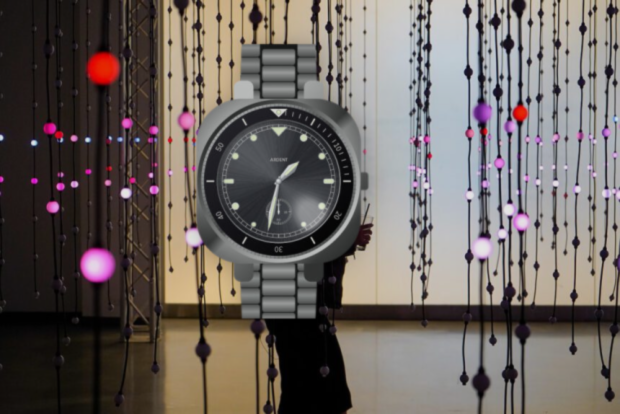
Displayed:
1:32
